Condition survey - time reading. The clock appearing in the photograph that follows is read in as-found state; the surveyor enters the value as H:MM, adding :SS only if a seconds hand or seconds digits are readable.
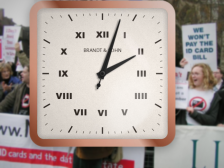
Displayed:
2:03:03
